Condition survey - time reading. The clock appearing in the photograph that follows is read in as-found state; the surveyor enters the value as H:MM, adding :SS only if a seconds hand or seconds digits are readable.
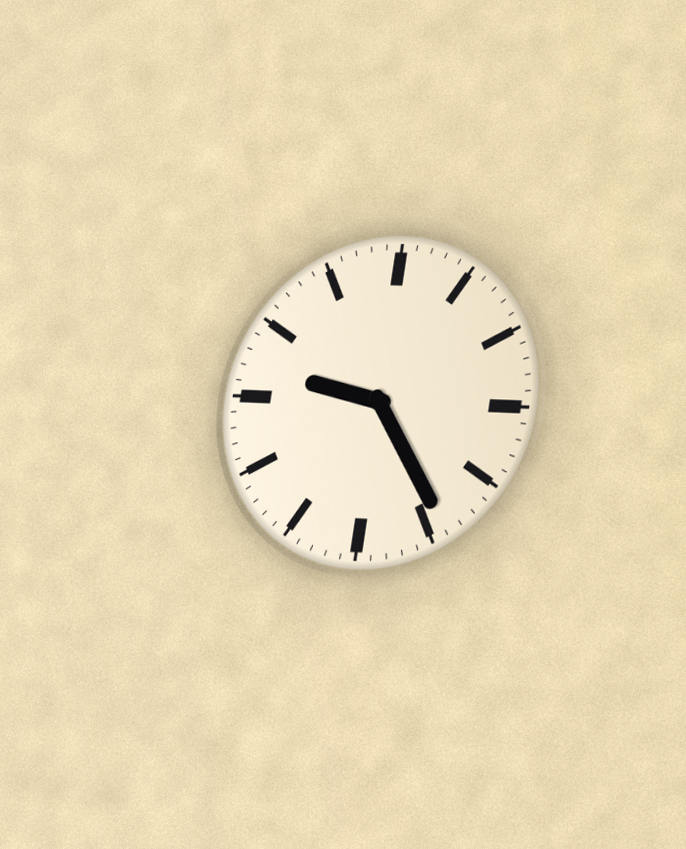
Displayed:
9:24
